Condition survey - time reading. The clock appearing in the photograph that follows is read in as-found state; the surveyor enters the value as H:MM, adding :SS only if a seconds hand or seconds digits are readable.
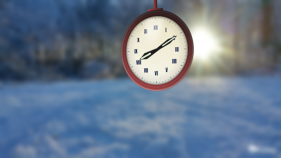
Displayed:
8:10
